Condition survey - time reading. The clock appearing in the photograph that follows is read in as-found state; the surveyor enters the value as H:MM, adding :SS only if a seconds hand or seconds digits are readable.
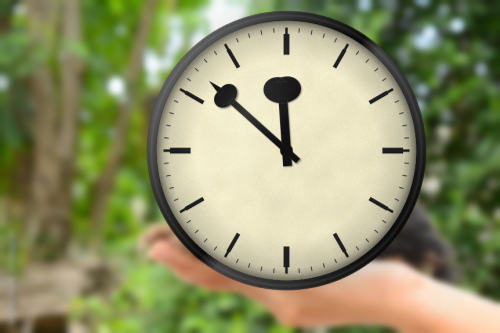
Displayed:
11:52
